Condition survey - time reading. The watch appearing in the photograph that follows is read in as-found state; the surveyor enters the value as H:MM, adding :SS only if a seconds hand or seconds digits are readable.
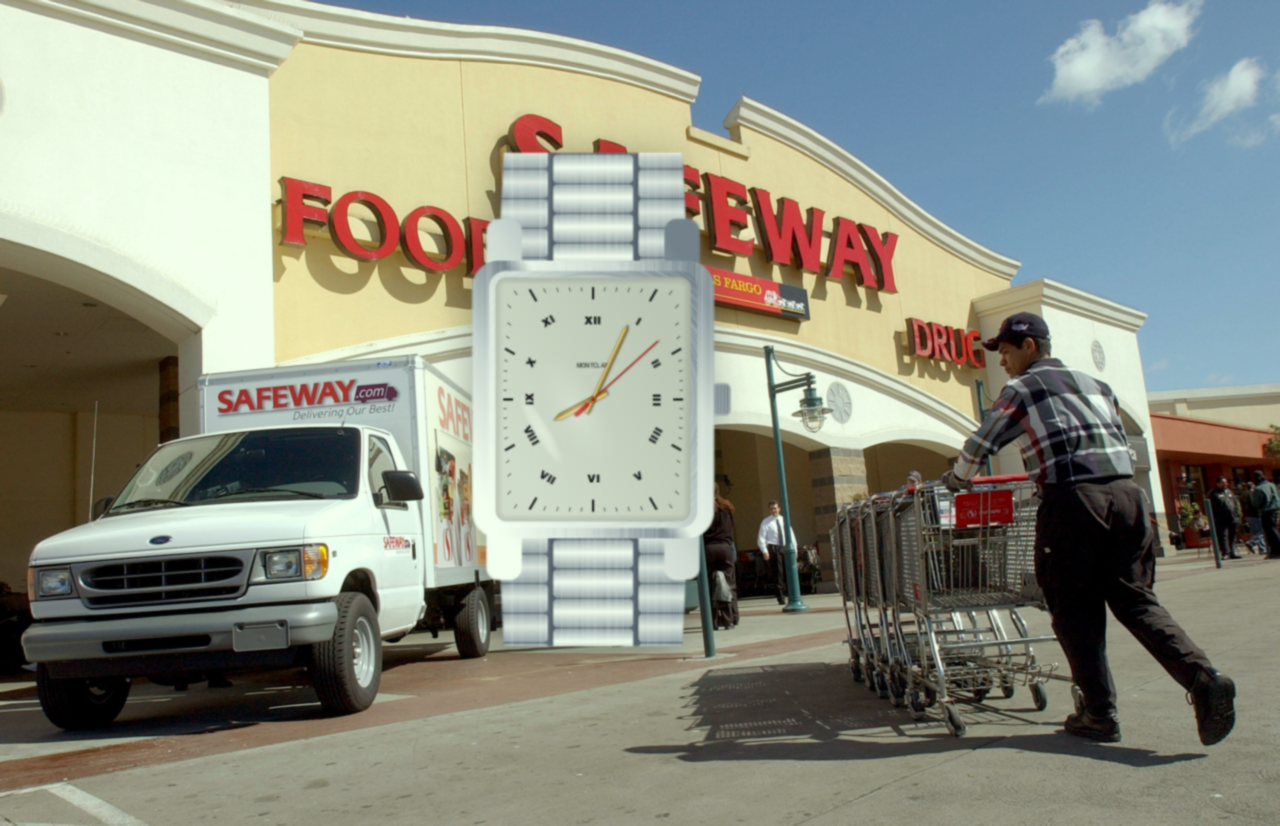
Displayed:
8:04:08
